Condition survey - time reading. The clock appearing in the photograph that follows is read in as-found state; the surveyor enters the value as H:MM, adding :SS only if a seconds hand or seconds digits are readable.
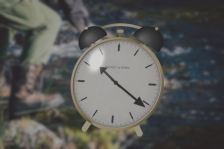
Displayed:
10:21
